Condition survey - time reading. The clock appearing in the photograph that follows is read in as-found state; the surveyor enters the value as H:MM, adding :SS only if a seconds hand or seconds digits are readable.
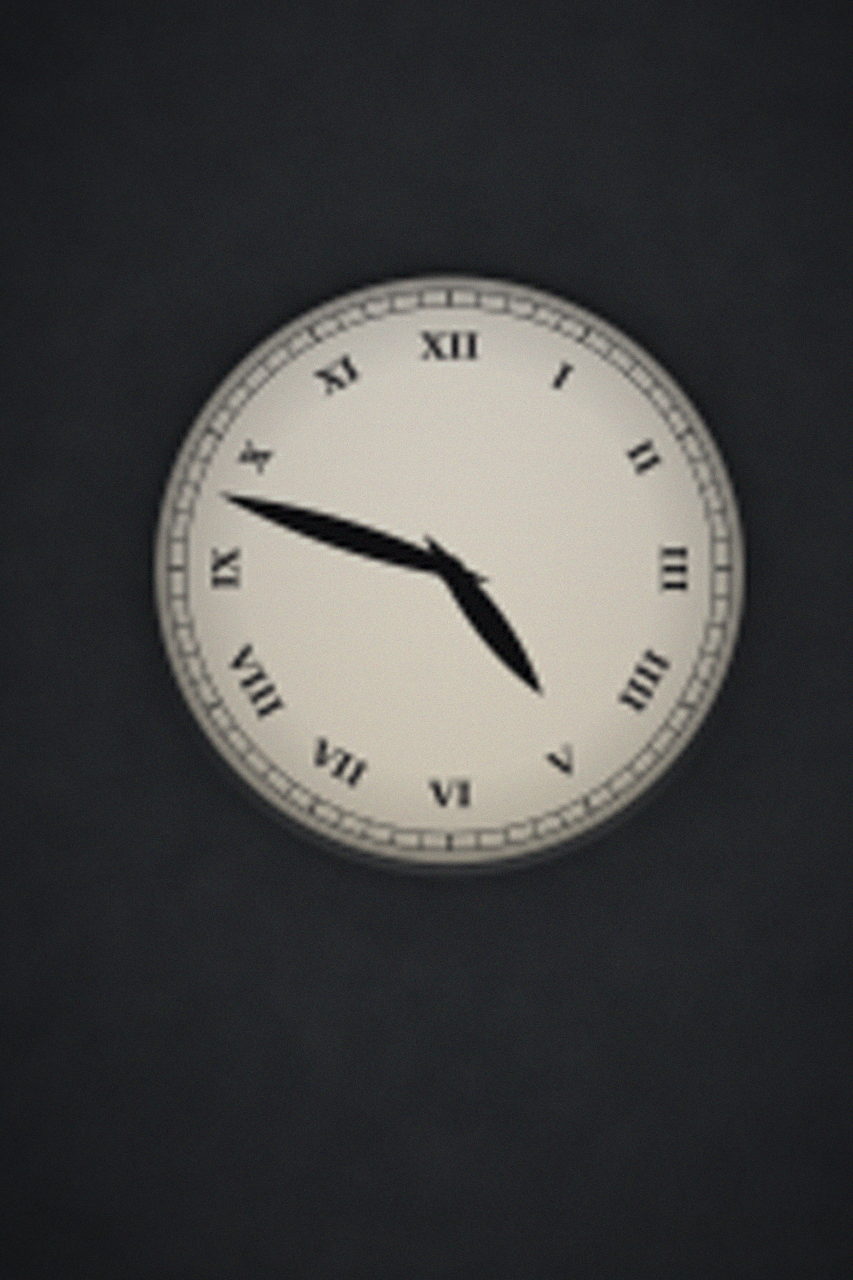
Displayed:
4:48
